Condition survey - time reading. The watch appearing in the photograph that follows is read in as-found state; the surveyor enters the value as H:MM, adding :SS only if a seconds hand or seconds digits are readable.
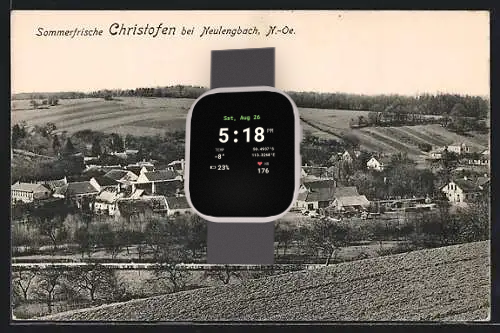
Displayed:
5:18
